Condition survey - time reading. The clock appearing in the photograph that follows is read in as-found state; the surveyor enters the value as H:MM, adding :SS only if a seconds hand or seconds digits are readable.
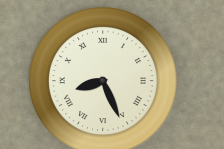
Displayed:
8:26
